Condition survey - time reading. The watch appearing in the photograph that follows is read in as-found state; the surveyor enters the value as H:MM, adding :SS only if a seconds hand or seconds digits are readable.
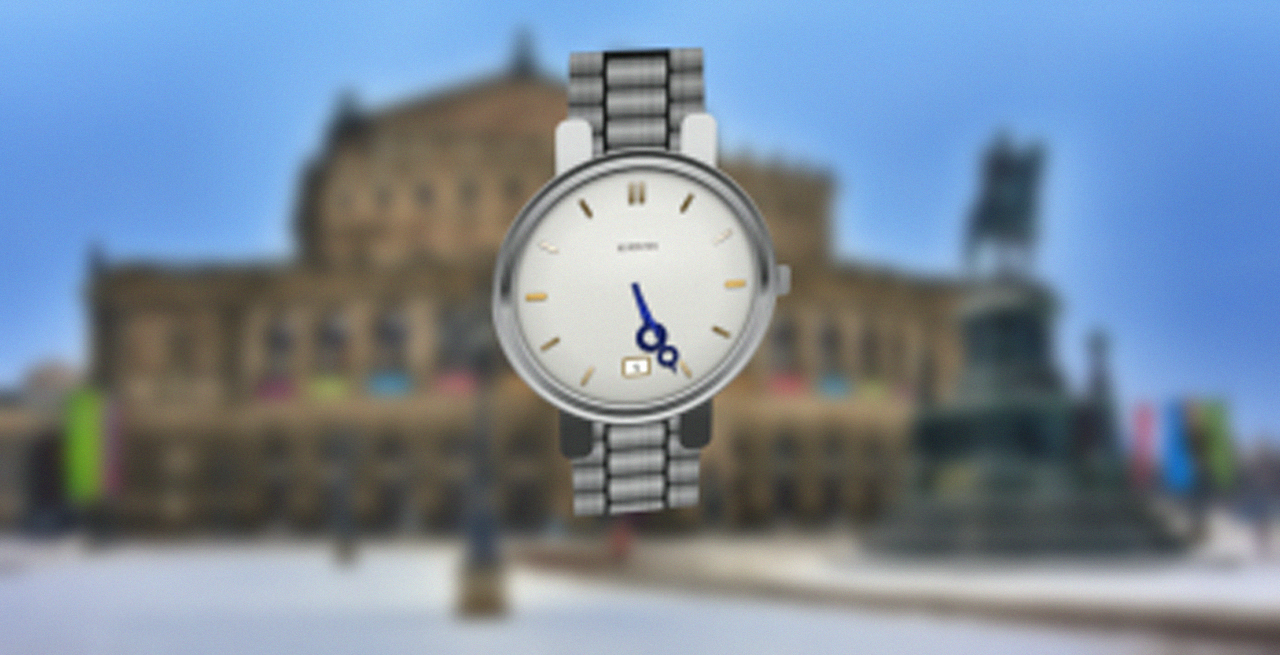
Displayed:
5:26
